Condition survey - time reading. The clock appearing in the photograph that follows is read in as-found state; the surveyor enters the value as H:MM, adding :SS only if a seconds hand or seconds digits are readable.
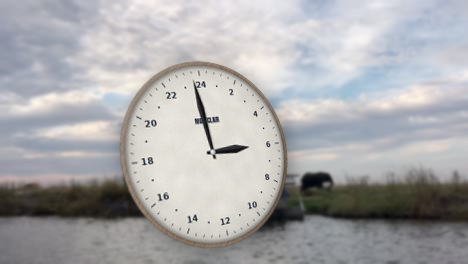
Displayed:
5:59
